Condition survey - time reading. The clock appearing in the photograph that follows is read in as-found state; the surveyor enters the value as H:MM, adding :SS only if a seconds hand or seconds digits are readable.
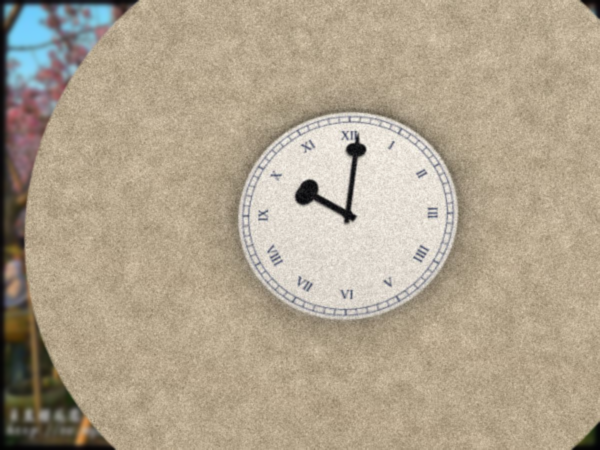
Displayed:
10:01
